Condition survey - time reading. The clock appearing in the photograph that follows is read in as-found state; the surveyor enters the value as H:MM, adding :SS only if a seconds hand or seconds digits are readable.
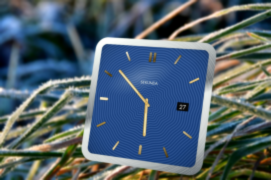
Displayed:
5:52
